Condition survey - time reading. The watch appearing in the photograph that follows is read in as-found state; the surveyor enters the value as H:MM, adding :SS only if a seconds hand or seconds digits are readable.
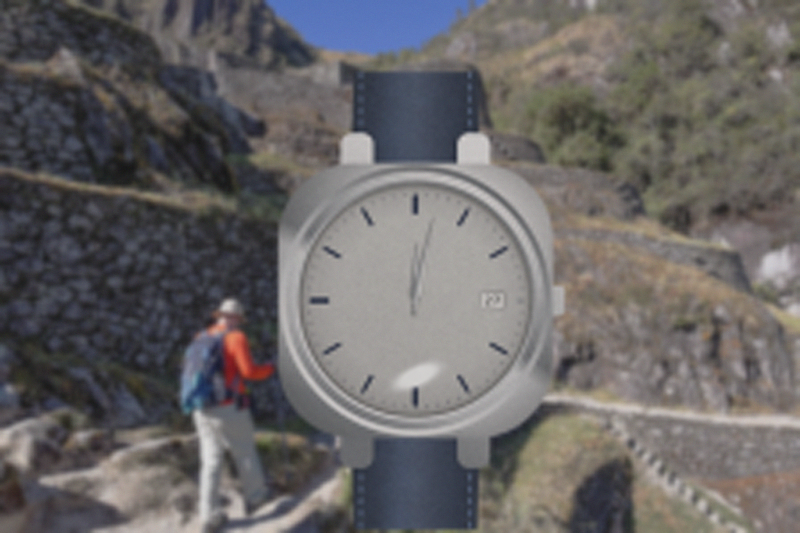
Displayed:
12:02
